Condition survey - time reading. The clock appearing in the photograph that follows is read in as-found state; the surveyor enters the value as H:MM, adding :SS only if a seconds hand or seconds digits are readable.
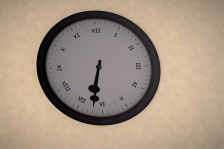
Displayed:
6:32
